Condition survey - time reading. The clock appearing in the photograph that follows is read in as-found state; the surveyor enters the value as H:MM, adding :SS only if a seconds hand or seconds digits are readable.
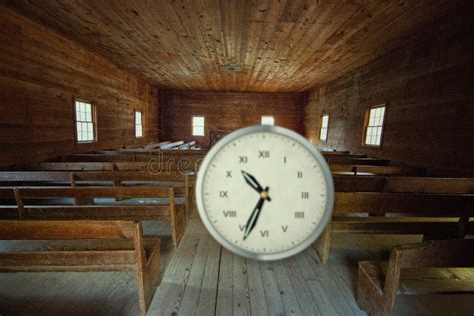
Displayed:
10:34
